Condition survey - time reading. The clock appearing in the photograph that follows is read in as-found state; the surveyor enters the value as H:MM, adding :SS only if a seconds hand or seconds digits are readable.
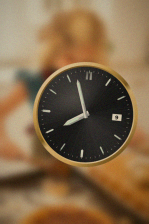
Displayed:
7:57
